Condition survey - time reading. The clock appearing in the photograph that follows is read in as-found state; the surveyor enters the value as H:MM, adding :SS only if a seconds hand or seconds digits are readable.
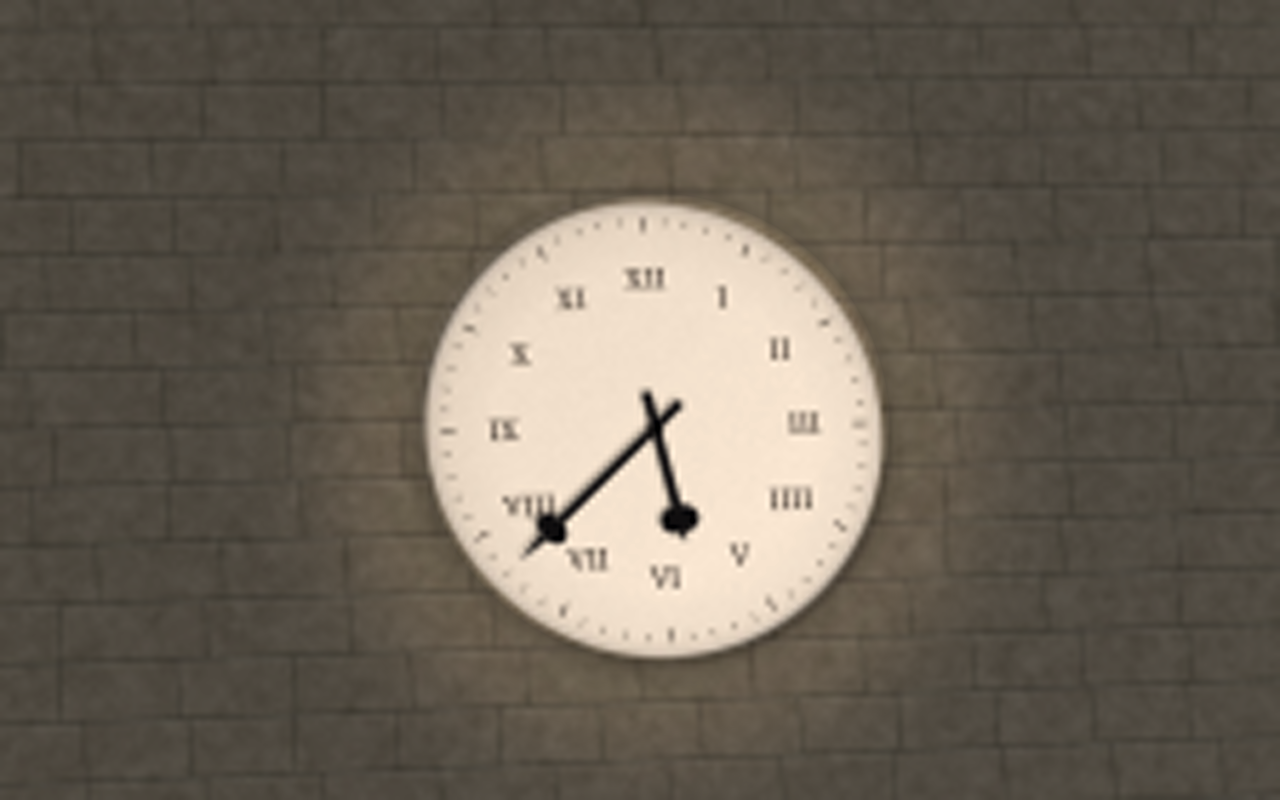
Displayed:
5:38
